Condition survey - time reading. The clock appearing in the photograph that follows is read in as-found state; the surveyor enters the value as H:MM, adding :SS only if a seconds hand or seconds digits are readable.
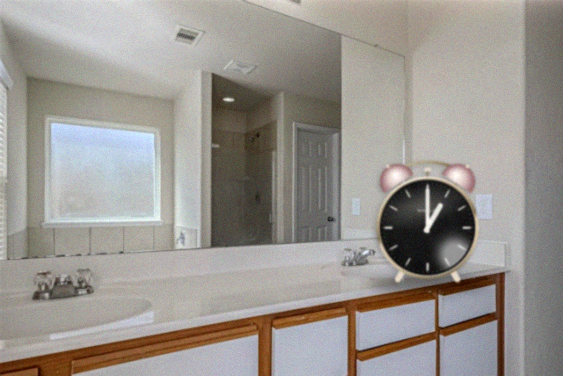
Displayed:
1:00
